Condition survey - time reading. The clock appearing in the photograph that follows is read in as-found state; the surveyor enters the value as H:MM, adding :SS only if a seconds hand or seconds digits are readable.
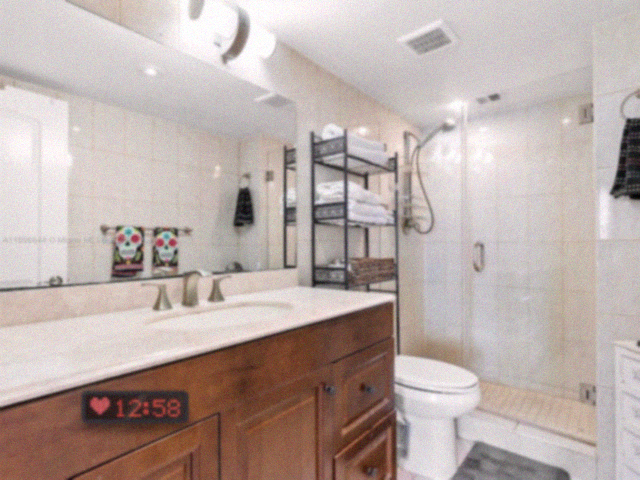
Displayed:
12:58
